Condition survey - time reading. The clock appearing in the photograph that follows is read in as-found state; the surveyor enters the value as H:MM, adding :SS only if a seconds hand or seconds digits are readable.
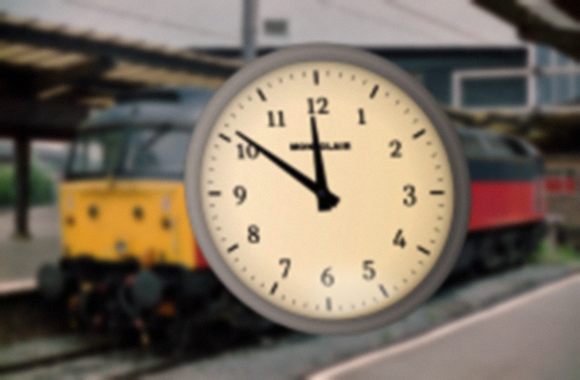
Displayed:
11:51
